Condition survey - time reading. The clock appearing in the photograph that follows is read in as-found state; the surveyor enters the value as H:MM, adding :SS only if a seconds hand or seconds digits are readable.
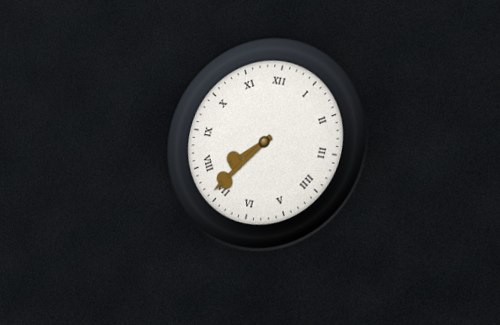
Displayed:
7:36
